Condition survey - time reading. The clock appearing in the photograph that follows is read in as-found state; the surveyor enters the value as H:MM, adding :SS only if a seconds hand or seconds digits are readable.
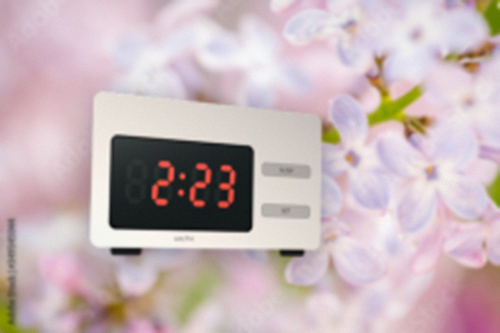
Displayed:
2:23
